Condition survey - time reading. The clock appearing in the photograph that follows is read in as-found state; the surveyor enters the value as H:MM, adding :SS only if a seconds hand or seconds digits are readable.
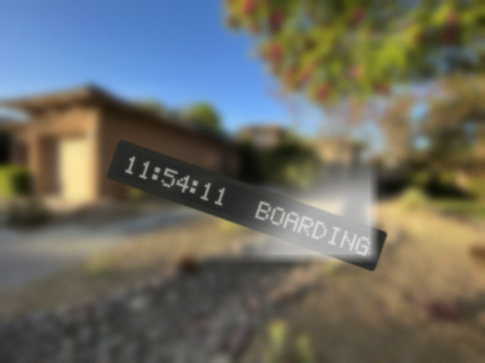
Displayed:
11:54:11
